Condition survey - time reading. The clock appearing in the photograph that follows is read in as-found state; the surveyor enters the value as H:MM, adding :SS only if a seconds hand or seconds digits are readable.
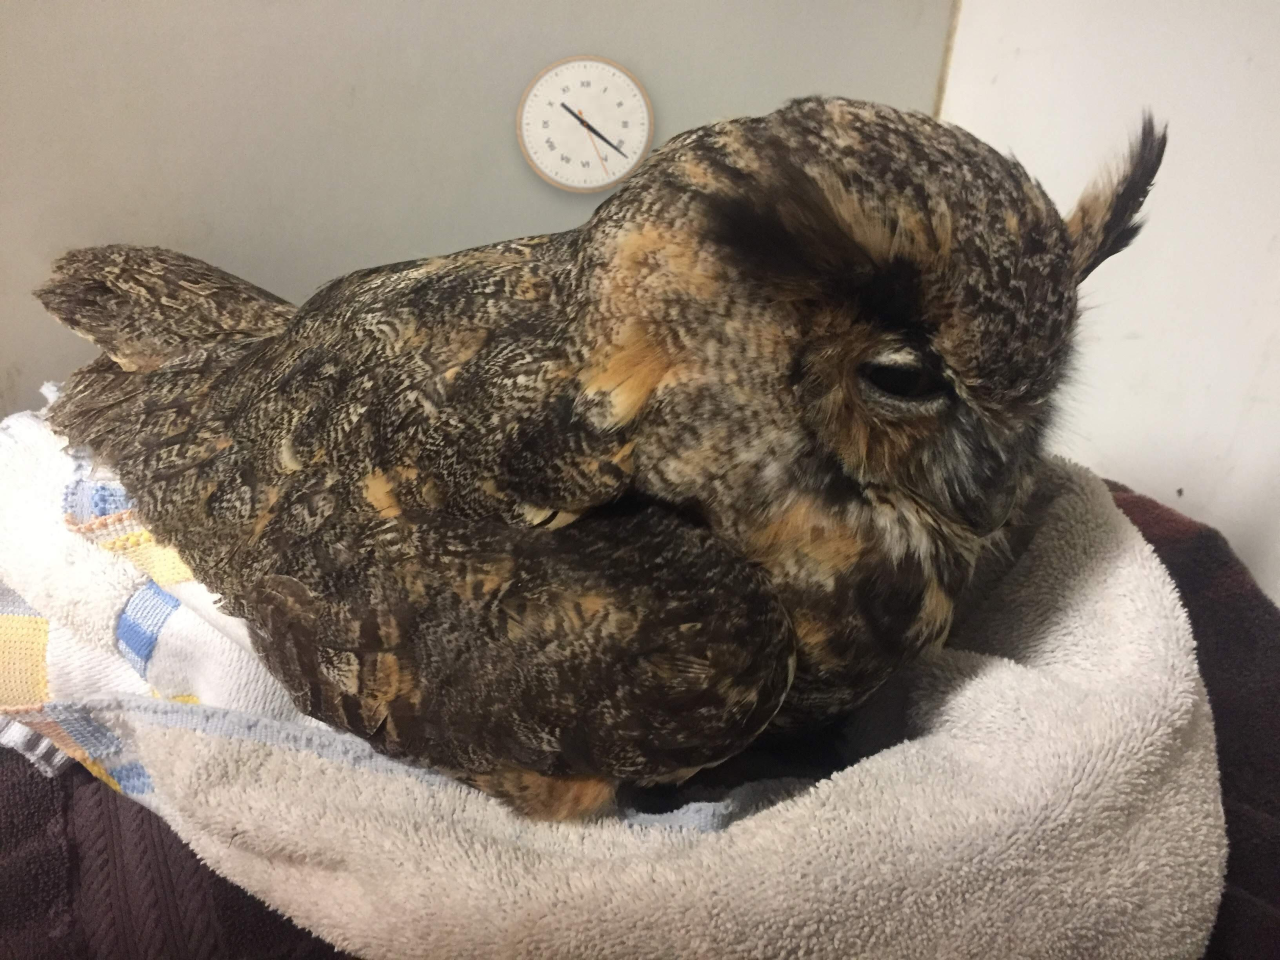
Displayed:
10:21:26
